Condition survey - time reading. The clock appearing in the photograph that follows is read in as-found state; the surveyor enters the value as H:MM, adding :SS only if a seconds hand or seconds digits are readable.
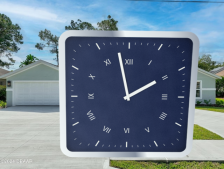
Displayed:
1:58
